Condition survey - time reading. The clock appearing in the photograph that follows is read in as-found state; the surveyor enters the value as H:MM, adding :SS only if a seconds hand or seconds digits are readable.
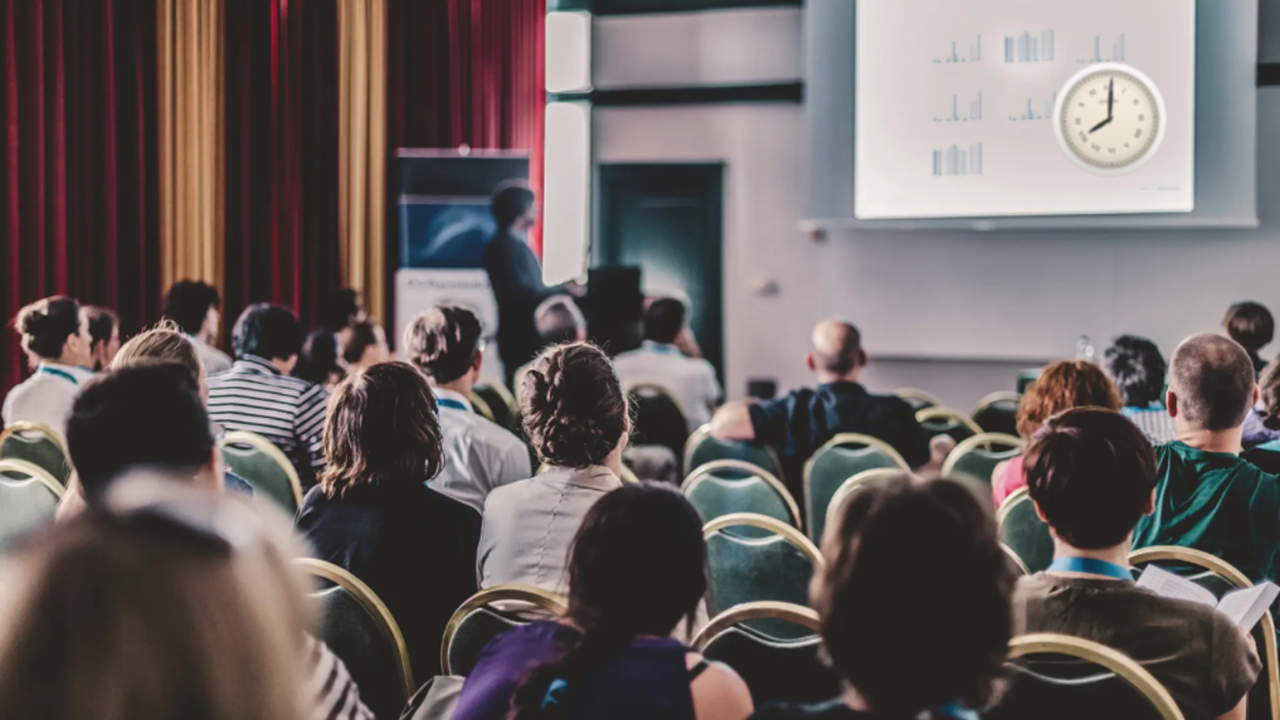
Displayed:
8:01
